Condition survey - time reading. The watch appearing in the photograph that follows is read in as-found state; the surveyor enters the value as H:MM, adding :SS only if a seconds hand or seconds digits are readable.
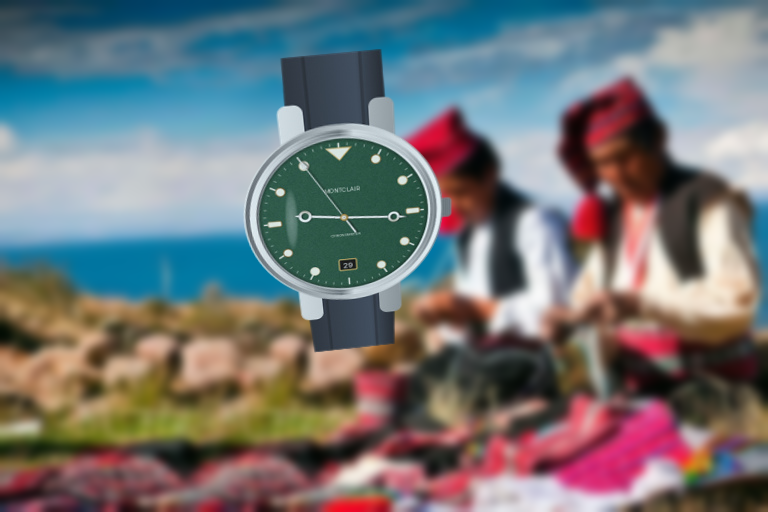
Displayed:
9:15:55
